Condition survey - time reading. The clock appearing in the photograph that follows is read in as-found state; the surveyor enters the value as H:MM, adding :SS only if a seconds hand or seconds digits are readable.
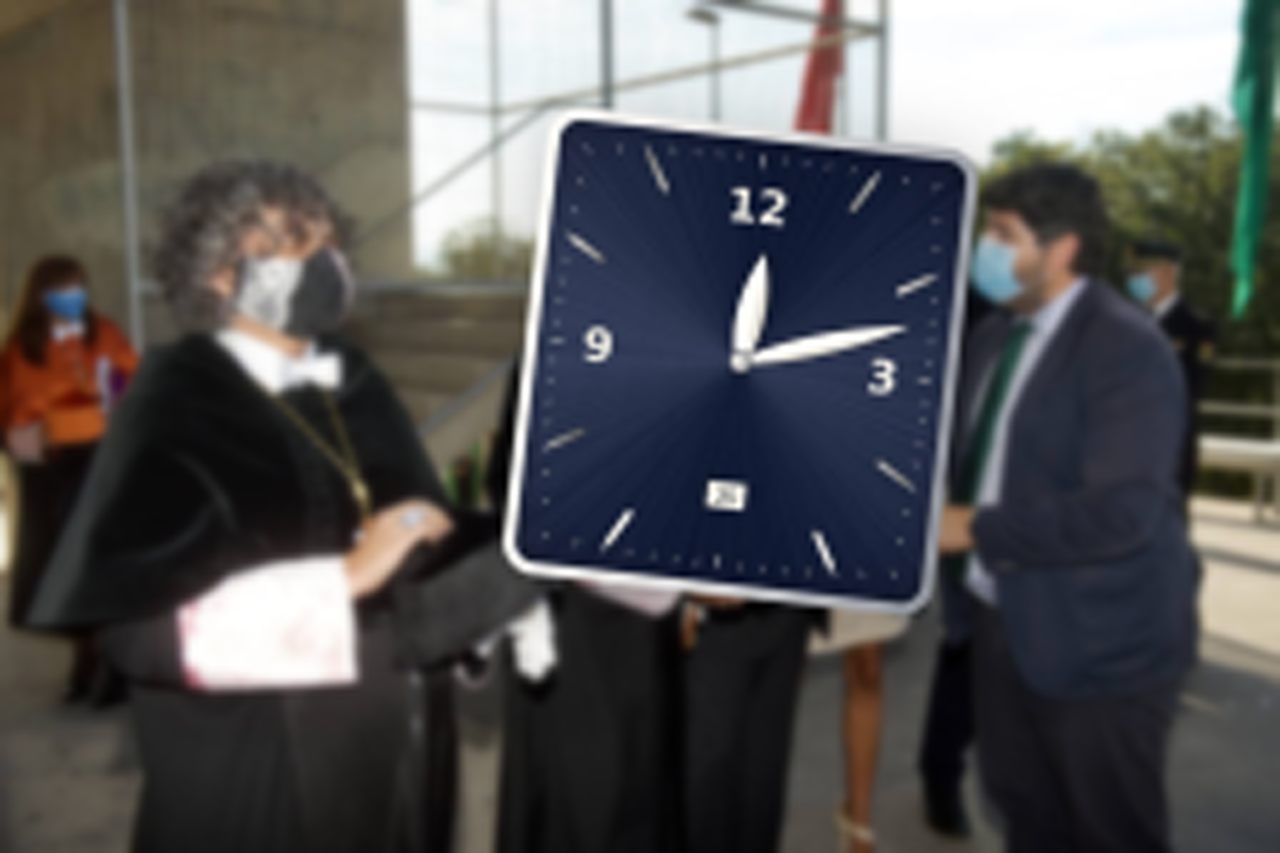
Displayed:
12:12
